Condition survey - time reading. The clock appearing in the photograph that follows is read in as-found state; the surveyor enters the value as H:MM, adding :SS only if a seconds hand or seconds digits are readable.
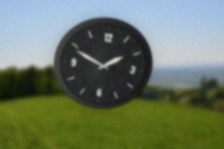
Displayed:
1:49
